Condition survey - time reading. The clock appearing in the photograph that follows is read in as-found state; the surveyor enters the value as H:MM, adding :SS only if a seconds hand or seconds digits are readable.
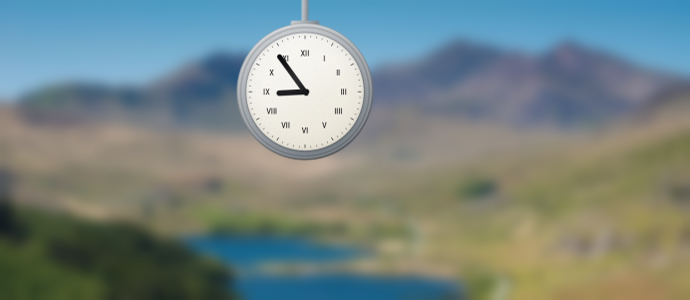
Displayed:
8:54
